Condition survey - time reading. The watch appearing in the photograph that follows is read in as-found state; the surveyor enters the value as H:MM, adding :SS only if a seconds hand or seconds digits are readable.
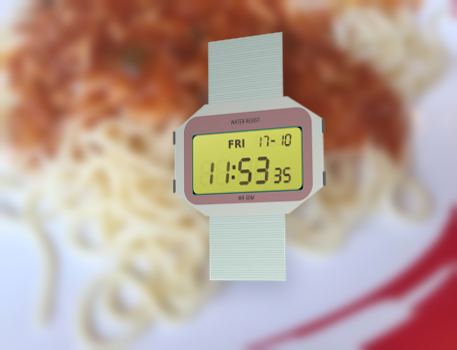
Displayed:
11:53:35
